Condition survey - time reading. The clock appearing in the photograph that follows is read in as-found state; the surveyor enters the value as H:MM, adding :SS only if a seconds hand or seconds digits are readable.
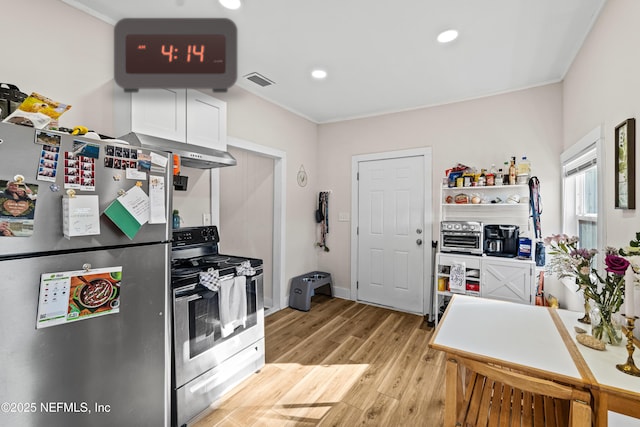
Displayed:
4:14
